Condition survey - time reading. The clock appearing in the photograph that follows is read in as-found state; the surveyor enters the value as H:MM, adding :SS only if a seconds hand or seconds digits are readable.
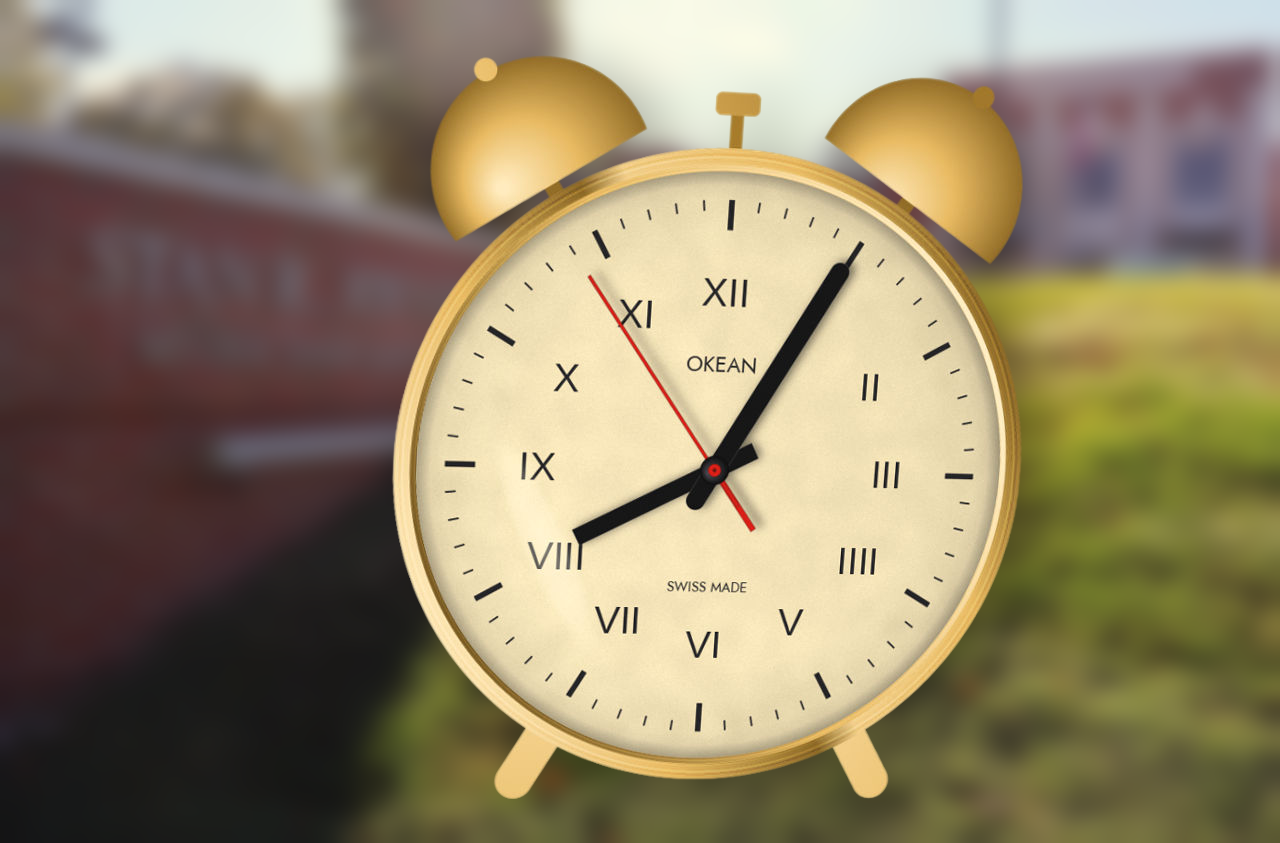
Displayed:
8:04:54
